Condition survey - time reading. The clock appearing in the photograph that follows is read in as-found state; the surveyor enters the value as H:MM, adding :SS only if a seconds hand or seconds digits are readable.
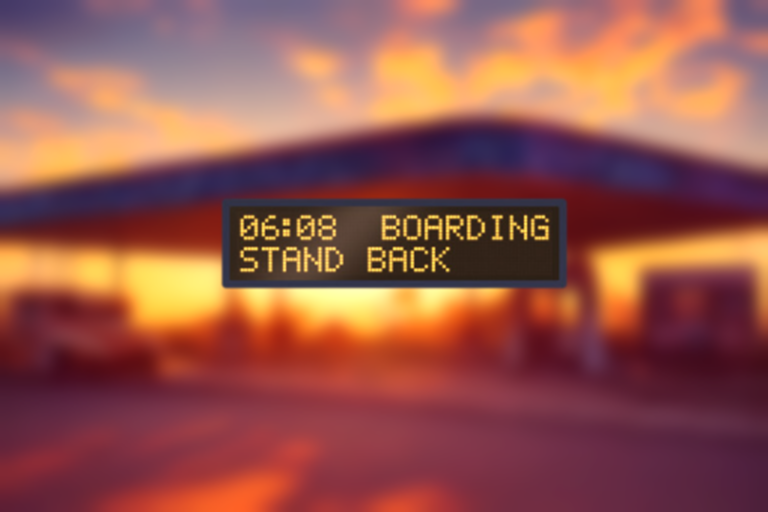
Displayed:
6:08
